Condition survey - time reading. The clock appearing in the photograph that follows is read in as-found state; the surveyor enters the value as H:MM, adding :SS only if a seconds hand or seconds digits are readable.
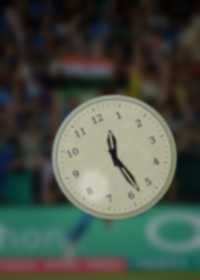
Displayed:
12:28
